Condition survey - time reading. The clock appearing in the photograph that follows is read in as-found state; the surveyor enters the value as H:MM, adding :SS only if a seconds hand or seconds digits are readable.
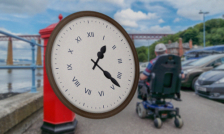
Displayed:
1:23
